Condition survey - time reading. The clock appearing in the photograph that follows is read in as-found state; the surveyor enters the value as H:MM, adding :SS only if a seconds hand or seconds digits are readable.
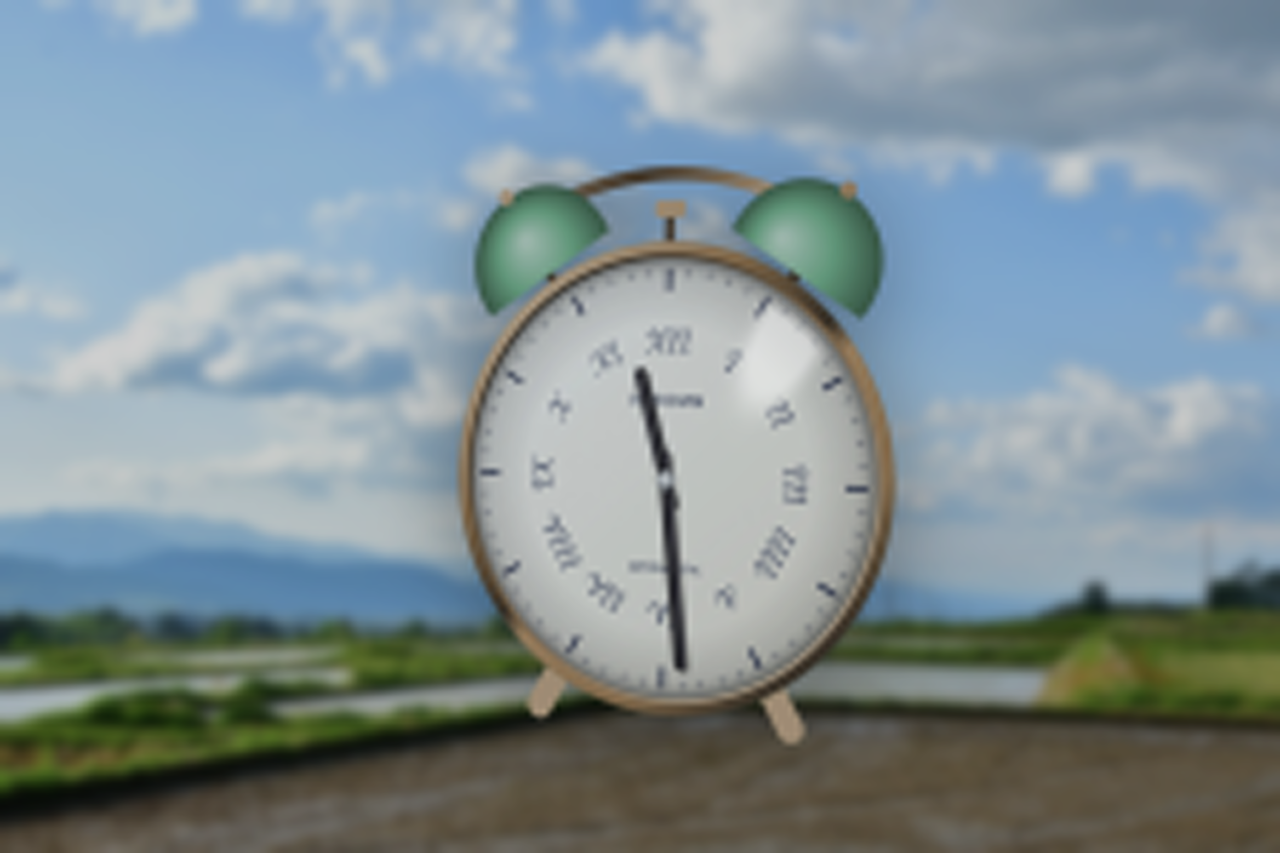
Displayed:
11:29
